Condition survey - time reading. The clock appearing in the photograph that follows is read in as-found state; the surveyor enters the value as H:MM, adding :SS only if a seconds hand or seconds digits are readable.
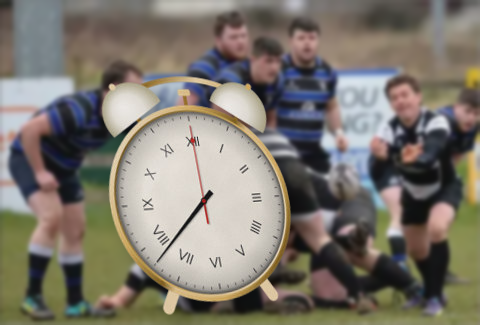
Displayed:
7:38:00
